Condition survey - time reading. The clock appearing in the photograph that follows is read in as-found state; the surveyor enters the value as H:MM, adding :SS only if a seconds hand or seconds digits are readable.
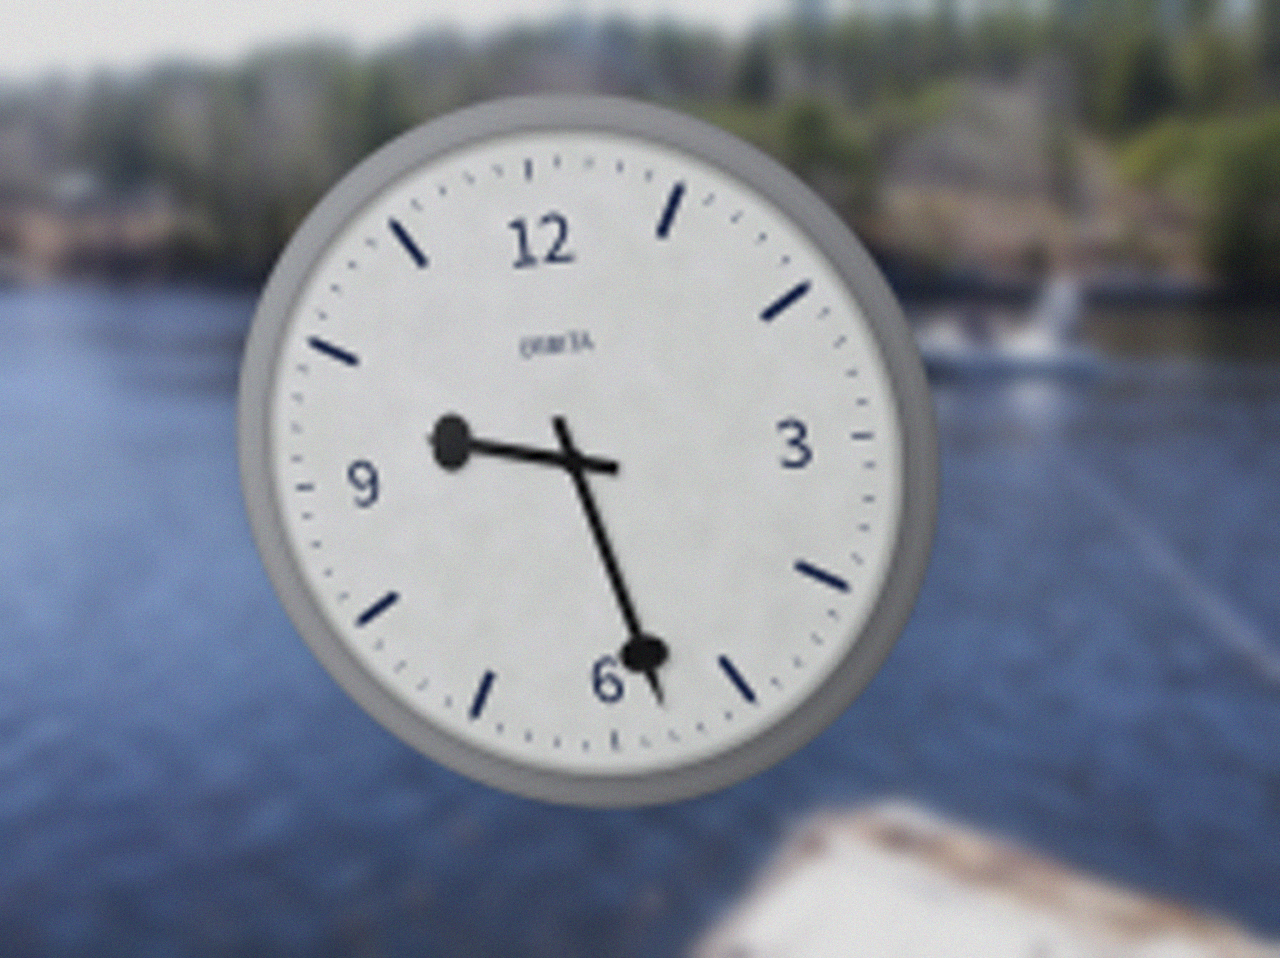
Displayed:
9:28
